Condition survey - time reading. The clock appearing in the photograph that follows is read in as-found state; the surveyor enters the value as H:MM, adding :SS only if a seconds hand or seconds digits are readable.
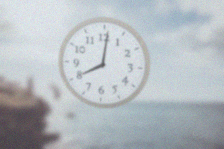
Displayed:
8:01
